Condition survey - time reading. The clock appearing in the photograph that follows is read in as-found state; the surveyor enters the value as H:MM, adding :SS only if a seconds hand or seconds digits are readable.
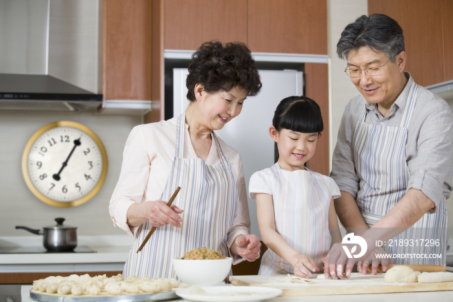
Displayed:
7:05
